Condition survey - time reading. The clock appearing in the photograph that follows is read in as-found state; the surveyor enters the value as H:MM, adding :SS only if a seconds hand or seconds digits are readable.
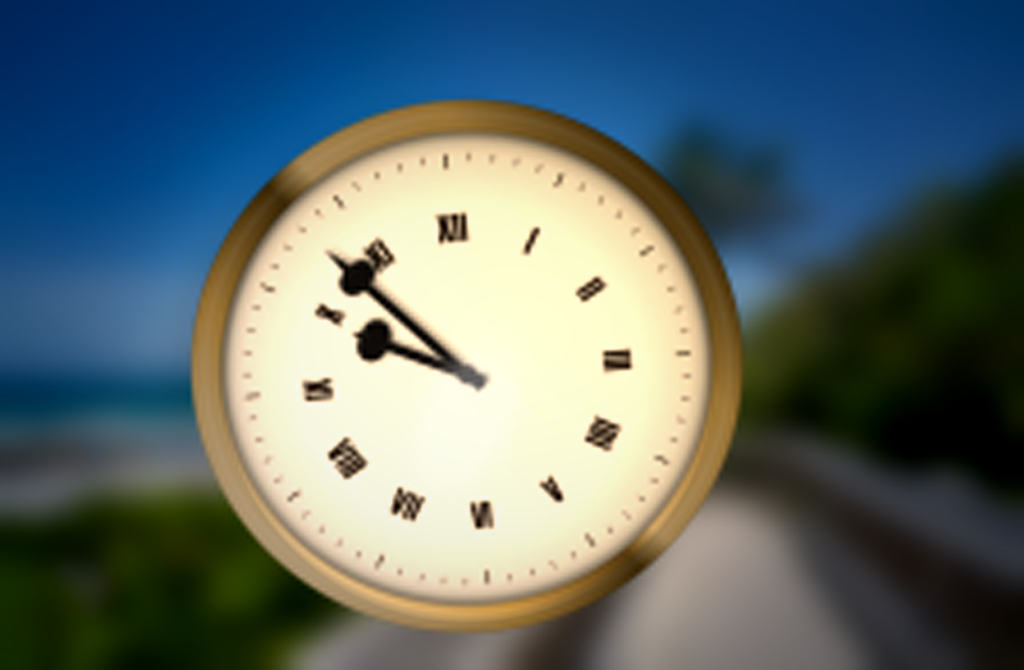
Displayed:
9:53
